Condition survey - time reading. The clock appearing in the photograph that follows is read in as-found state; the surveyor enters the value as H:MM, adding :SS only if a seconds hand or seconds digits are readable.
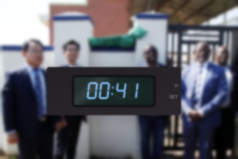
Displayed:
0:41
